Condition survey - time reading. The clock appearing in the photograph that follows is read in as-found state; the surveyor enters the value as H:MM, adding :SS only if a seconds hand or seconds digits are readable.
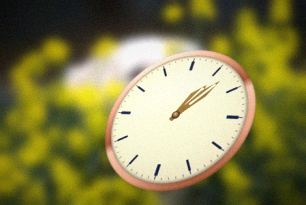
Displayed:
1:07
